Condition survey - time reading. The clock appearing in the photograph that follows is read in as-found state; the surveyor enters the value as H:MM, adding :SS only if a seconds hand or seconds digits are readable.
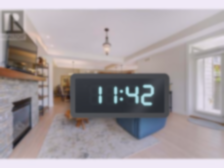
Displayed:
11:42
